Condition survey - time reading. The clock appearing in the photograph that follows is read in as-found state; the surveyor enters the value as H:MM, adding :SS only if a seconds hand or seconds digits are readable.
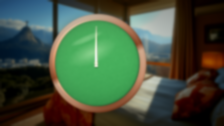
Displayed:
12:00
